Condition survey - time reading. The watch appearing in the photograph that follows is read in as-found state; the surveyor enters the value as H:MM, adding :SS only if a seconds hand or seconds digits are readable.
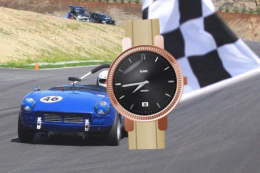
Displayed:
7:44
